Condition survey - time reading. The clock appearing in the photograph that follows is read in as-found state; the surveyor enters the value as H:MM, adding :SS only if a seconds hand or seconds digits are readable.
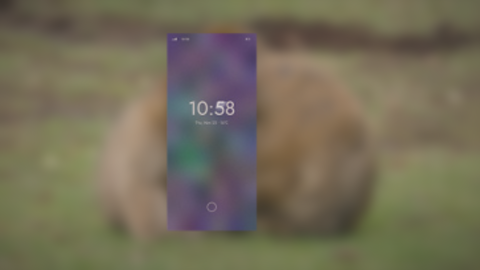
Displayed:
10:58
